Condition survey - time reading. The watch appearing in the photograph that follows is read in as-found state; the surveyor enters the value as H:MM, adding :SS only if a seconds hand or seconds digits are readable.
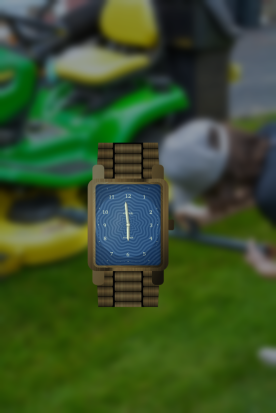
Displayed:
5:59
